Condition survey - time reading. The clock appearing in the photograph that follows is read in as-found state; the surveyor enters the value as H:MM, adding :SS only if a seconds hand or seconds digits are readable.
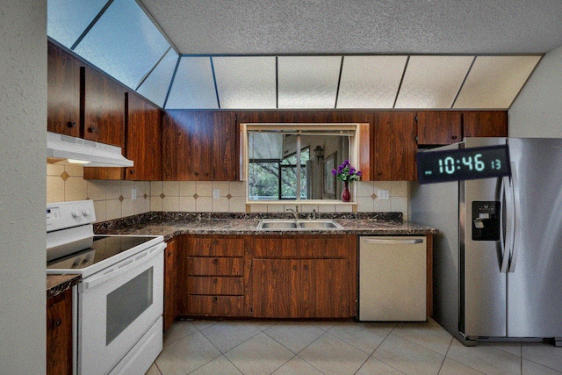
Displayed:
10:46:13
